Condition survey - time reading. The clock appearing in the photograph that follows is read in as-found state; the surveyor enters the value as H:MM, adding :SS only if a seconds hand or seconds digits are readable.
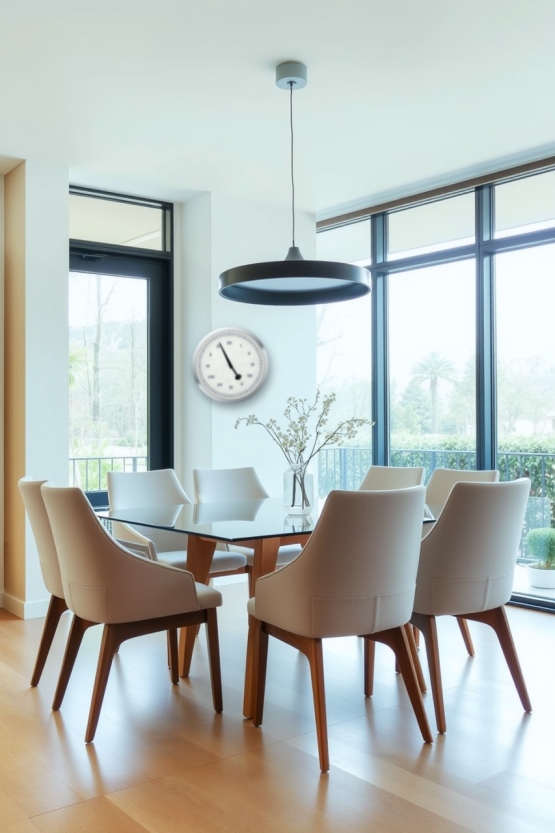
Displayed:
4:56
